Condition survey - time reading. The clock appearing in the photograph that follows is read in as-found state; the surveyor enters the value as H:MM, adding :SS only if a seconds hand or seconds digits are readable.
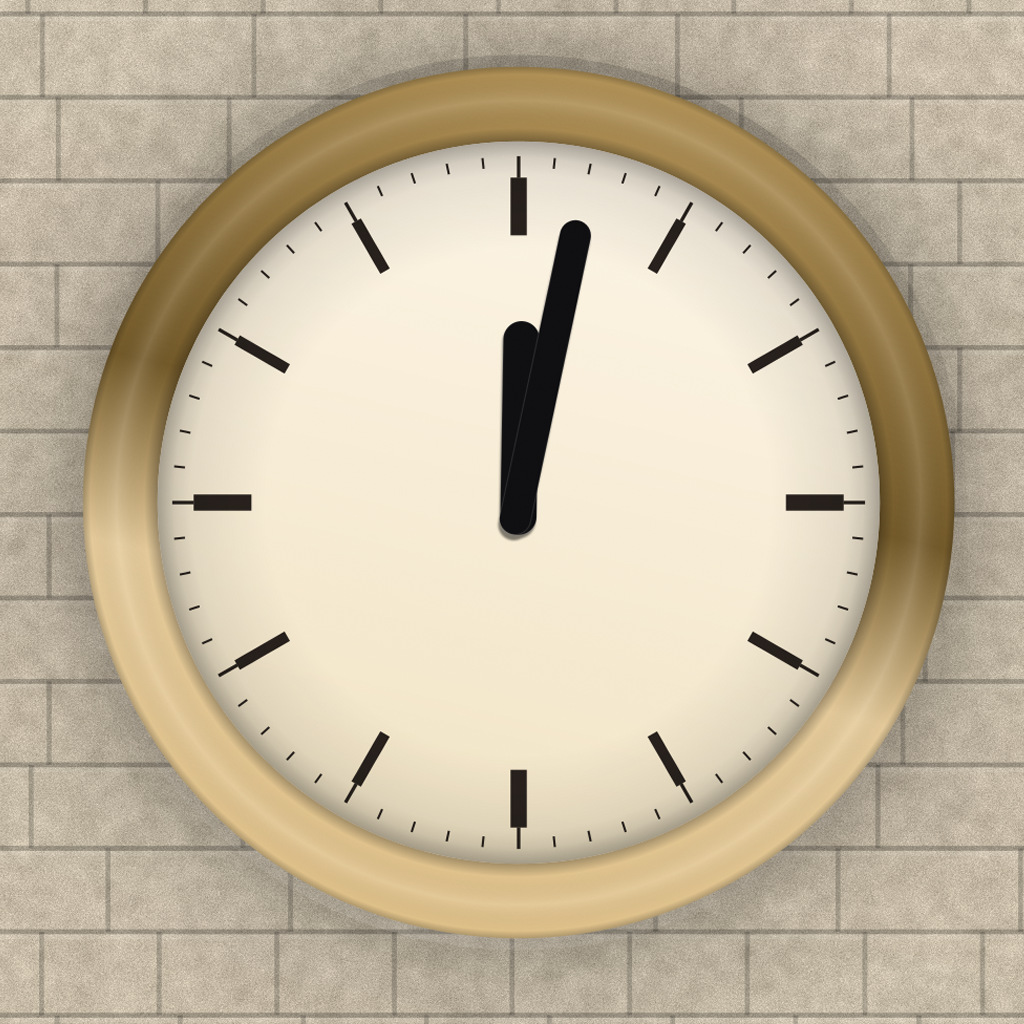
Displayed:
12:02
